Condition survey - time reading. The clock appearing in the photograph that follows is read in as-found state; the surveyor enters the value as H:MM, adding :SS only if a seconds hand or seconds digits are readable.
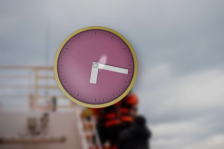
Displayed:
6:17
